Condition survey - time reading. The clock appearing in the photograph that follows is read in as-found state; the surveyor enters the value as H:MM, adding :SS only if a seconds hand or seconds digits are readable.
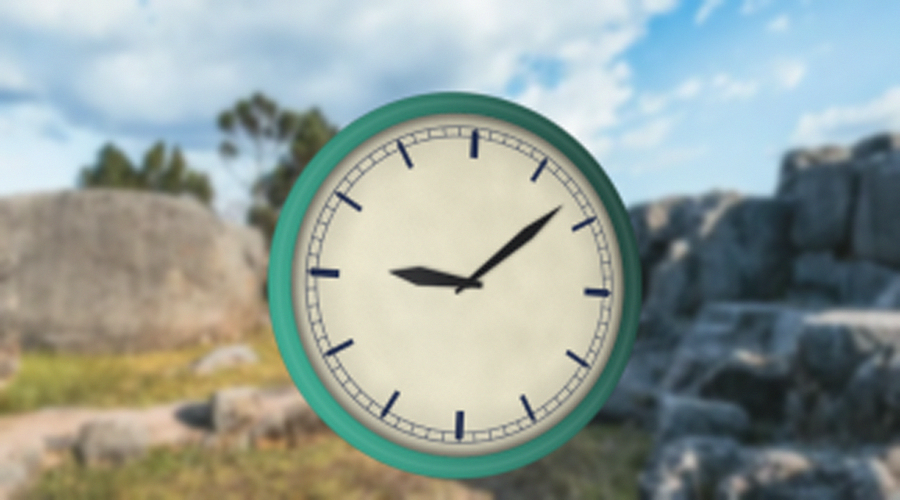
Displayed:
9:08
